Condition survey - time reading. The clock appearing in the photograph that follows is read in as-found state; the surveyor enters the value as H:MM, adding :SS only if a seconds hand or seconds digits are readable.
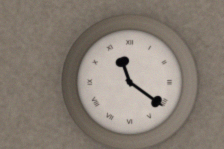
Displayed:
11:21
